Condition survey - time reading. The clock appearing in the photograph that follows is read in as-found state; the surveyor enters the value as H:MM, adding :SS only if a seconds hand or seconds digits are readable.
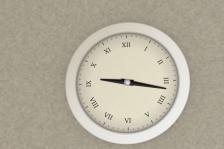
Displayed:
9:17
